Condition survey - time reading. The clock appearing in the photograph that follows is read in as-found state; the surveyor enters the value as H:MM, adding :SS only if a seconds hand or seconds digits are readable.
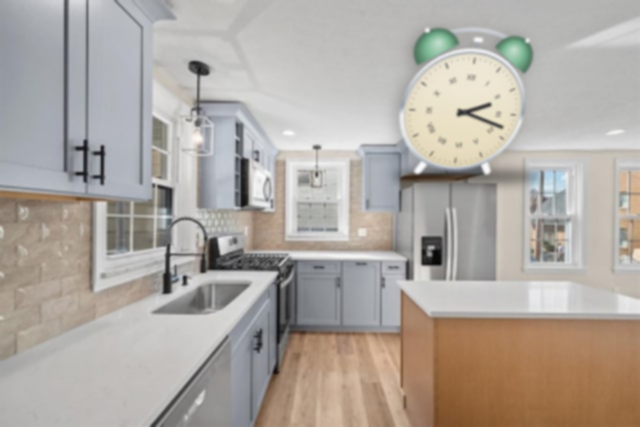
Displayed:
2:18
